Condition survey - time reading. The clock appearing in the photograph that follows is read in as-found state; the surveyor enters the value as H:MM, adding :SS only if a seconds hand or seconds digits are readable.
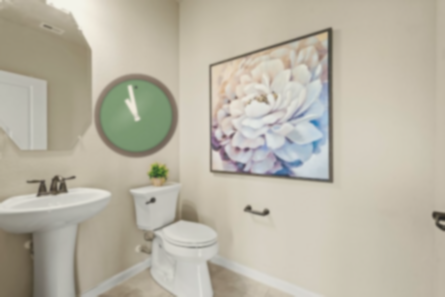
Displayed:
10:58
